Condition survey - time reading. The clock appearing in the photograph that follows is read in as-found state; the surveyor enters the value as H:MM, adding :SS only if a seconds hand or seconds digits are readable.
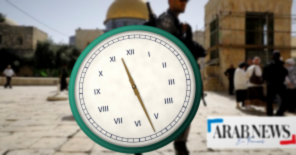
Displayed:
11:27
